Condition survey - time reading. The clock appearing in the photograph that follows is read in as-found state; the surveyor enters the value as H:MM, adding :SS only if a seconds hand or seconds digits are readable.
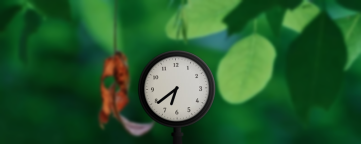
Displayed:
6:39
